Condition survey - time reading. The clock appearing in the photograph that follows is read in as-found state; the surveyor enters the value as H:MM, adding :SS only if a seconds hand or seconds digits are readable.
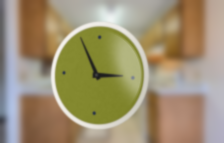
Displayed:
2:55
